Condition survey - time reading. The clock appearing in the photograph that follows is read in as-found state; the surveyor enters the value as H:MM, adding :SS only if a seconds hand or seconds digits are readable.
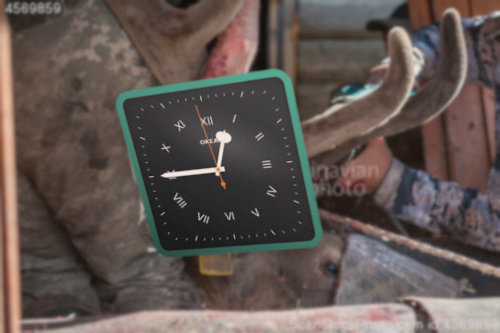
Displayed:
12:44:59
